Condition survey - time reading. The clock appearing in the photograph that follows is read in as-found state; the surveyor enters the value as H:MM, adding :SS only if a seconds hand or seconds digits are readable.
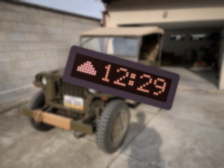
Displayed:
12:29
